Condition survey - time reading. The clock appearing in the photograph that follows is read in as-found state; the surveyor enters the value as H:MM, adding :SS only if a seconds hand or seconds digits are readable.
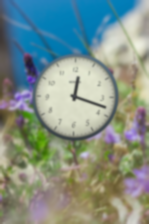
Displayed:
12:18
